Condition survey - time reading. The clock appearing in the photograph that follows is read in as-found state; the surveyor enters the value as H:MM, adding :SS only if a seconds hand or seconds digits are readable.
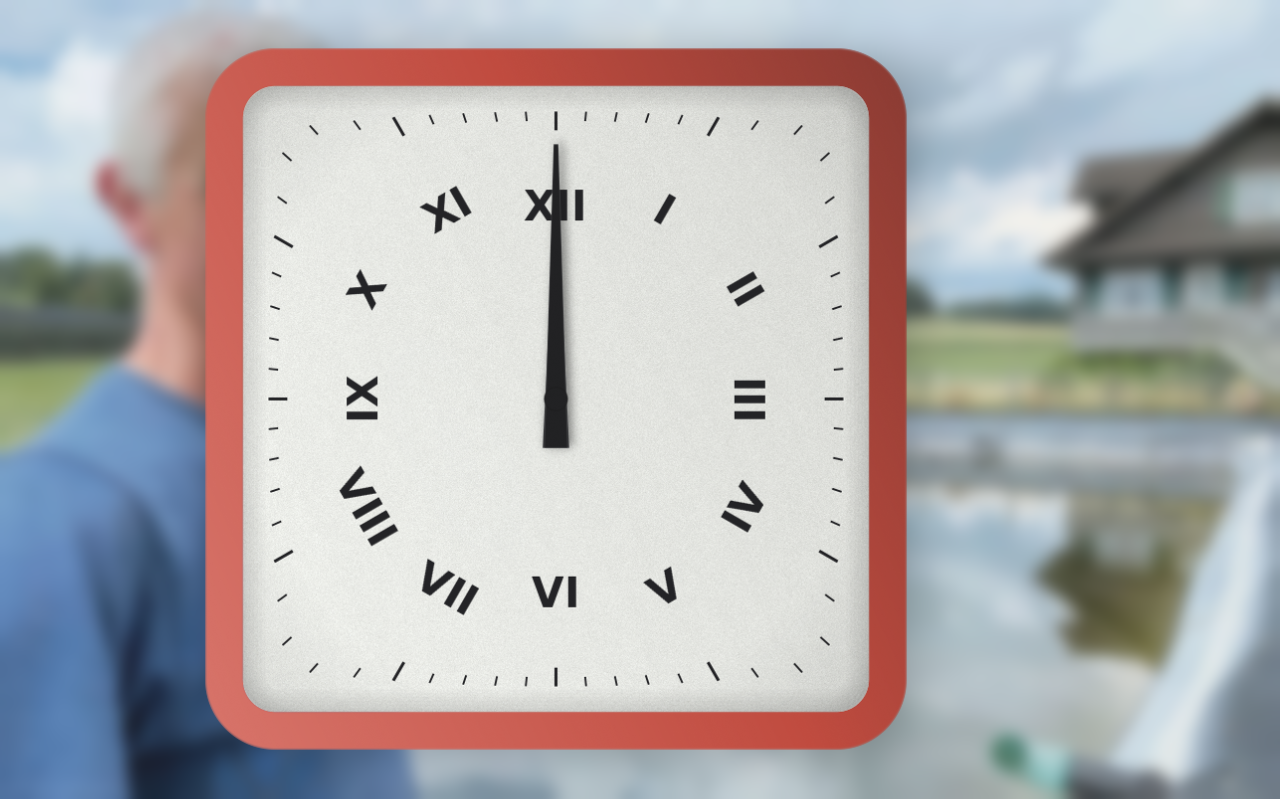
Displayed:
12:00
